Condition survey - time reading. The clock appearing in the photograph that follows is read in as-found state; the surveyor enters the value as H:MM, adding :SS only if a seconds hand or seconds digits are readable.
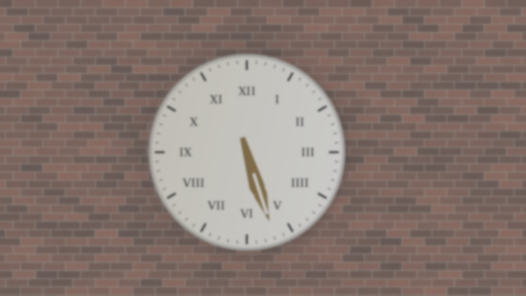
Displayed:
5:27
